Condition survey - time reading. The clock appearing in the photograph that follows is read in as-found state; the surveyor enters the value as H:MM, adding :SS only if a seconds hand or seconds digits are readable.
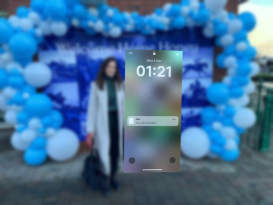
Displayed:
1:21
